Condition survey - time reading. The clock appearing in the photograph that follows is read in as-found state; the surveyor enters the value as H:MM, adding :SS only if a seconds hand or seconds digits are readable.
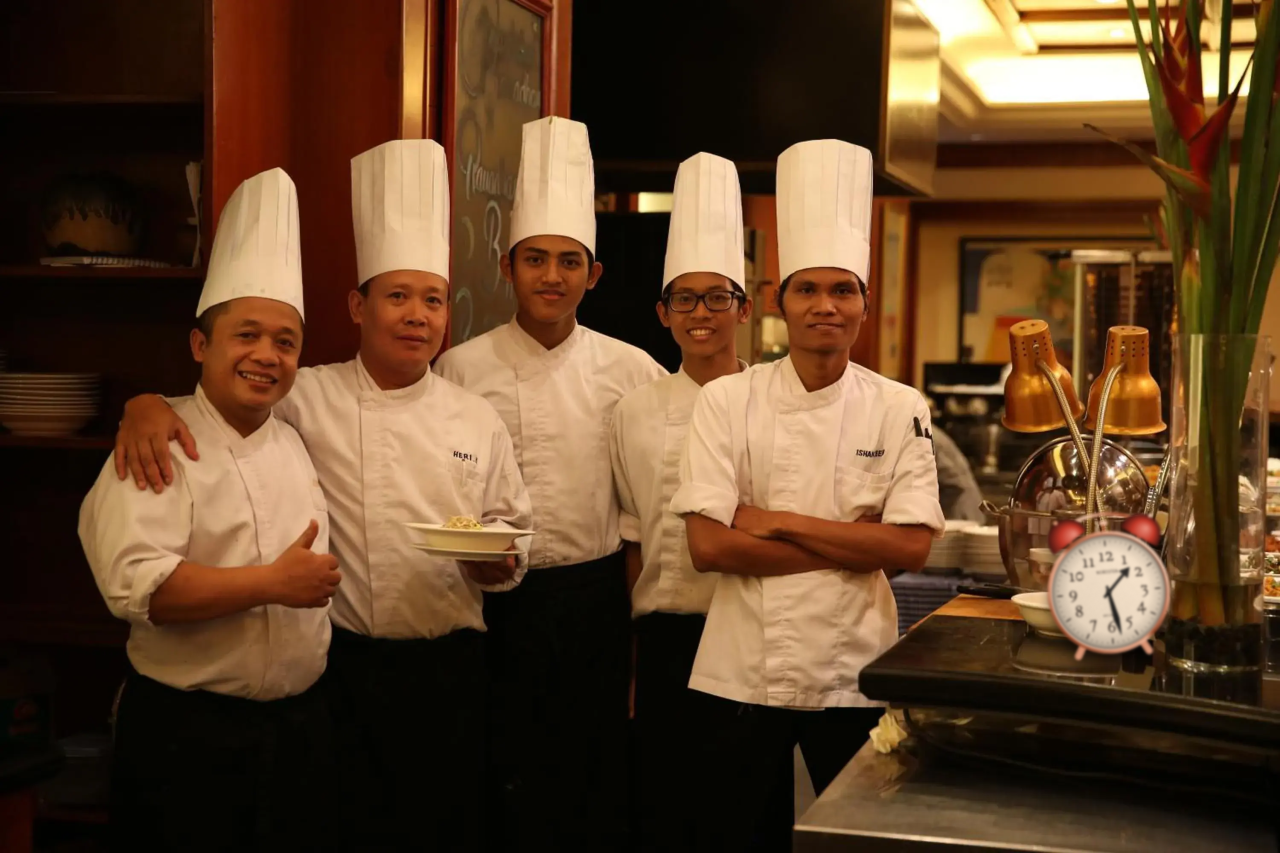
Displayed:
1:28
